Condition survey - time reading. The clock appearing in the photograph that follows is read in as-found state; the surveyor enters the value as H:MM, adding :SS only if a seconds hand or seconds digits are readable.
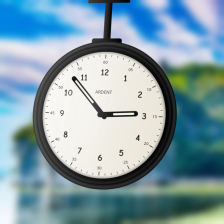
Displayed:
2:53
